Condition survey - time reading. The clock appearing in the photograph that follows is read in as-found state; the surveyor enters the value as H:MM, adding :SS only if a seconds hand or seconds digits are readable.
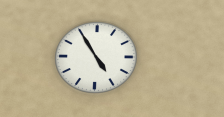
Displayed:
4:55
